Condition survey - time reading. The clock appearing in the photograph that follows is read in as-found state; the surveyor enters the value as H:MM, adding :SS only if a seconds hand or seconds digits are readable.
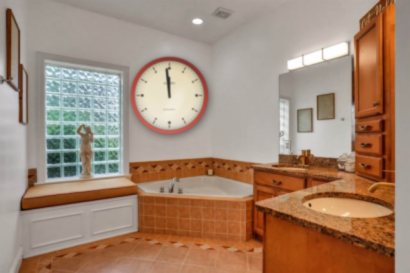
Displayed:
11:59
